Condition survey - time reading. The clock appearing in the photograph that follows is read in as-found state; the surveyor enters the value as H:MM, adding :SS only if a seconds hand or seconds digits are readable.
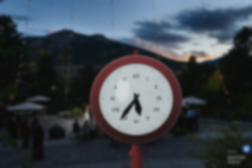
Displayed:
5:36
